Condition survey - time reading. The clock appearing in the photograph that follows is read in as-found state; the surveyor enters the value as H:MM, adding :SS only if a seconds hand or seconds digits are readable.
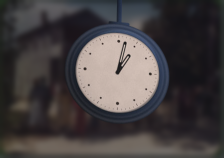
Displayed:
1:02
